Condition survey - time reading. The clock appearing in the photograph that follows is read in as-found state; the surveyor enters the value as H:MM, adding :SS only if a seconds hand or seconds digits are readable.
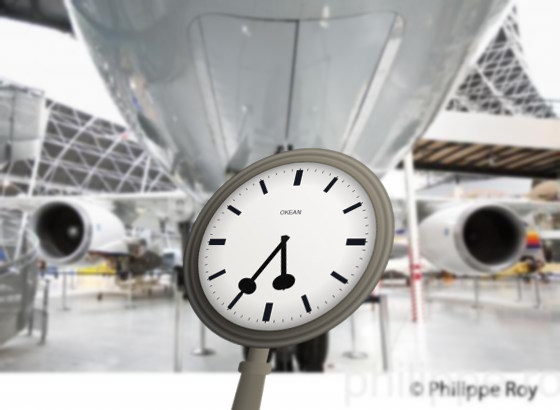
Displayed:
5:35
